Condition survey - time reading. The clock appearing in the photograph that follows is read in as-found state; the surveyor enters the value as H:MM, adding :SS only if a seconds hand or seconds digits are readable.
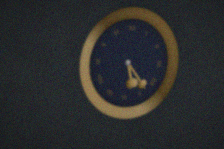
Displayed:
5:23
